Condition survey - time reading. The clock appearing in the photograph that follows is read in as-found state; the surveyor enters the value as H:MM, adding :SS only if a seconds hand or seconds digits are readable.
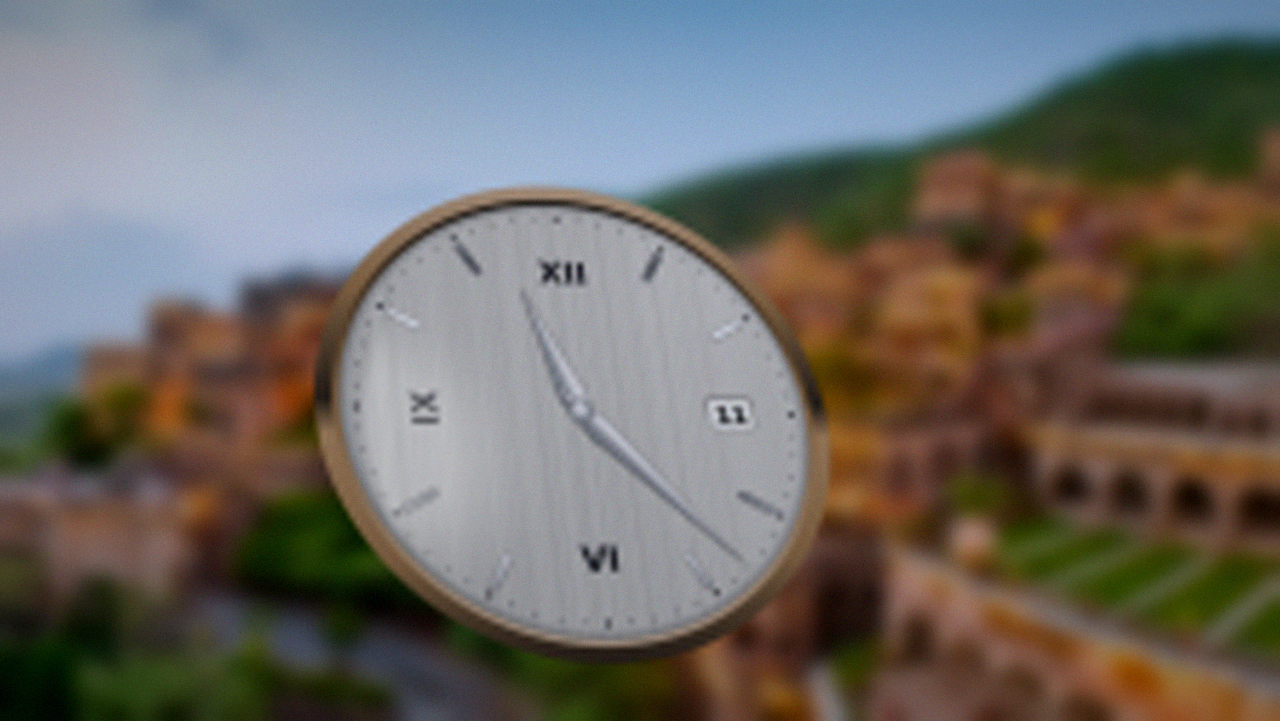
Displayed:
11:23
